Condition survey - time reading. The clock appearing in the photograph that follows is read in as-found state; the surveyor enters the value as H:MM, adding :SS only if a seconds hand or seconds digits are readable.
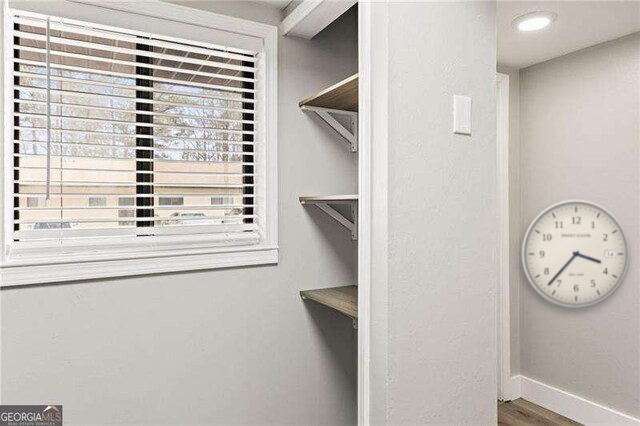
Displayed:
3:37
